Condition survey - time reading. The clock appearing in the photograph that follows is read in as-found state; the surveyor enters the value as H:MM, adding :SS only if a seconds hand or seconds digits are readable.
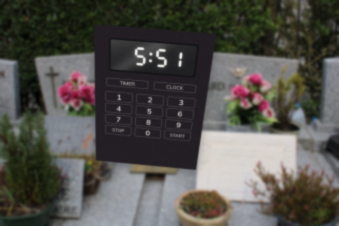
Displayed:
5:51
